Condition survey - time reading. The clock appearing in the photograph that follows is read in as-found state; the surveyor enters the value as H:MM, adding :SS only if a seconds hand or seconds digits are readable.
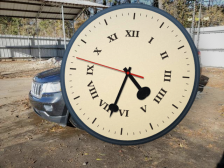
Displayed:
4:32:47
